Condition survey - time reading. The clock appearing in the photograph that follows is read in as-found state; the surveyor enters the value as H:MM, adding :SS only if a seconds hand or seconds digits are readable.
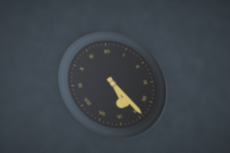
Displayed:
5:24
